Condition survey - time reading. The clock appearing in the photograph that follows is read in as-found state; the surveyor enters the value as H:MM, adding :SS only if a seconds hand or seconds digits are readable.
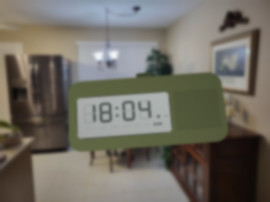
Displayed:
18:04
